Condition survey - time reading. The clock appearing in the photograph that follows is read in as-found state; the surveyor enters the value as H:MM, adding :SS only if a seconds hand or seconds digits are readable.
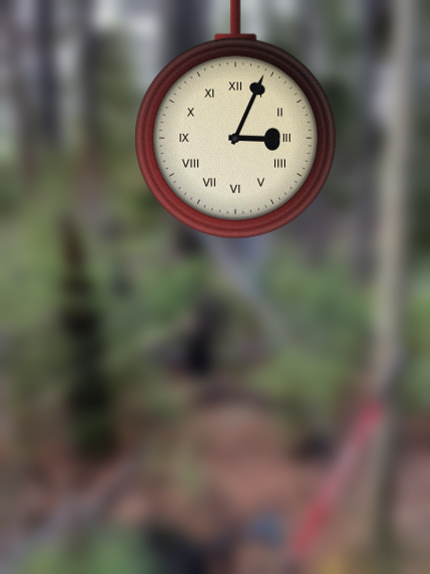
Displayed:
3:04
